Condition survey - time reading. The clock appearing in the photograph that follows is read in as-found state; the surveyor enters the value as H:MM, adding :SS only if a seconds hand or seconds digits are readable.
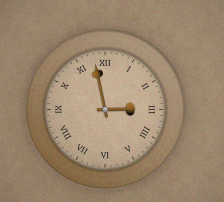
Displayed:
2:58
